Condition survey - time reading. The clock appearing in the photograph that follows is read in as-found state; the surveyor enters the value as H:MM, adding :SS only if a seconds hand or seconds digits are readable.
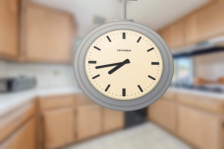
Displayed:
7:43
